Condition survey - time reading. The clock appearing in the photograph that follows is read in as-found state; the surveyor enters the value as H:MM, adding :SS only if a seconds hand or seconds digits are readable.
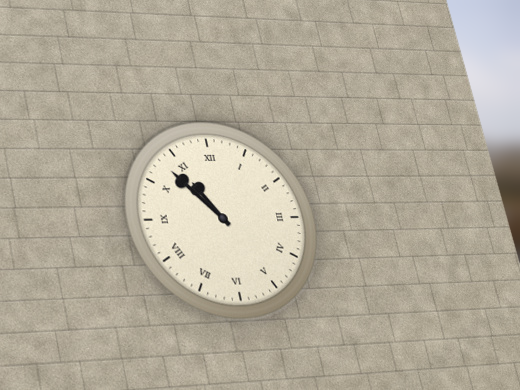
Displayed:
10:53
